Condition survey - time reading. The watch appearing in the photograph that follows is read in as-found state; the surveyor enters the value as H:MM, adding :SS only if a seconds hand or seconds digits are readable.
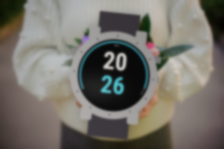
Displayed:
20:26
